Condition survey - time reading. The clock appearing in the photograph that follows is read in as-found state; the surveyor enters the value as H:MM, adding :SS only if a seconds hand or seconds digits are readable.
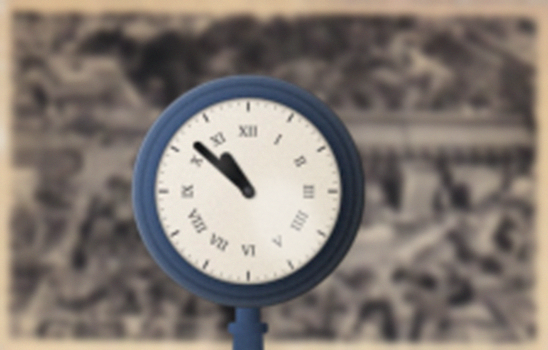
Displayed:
10:52
